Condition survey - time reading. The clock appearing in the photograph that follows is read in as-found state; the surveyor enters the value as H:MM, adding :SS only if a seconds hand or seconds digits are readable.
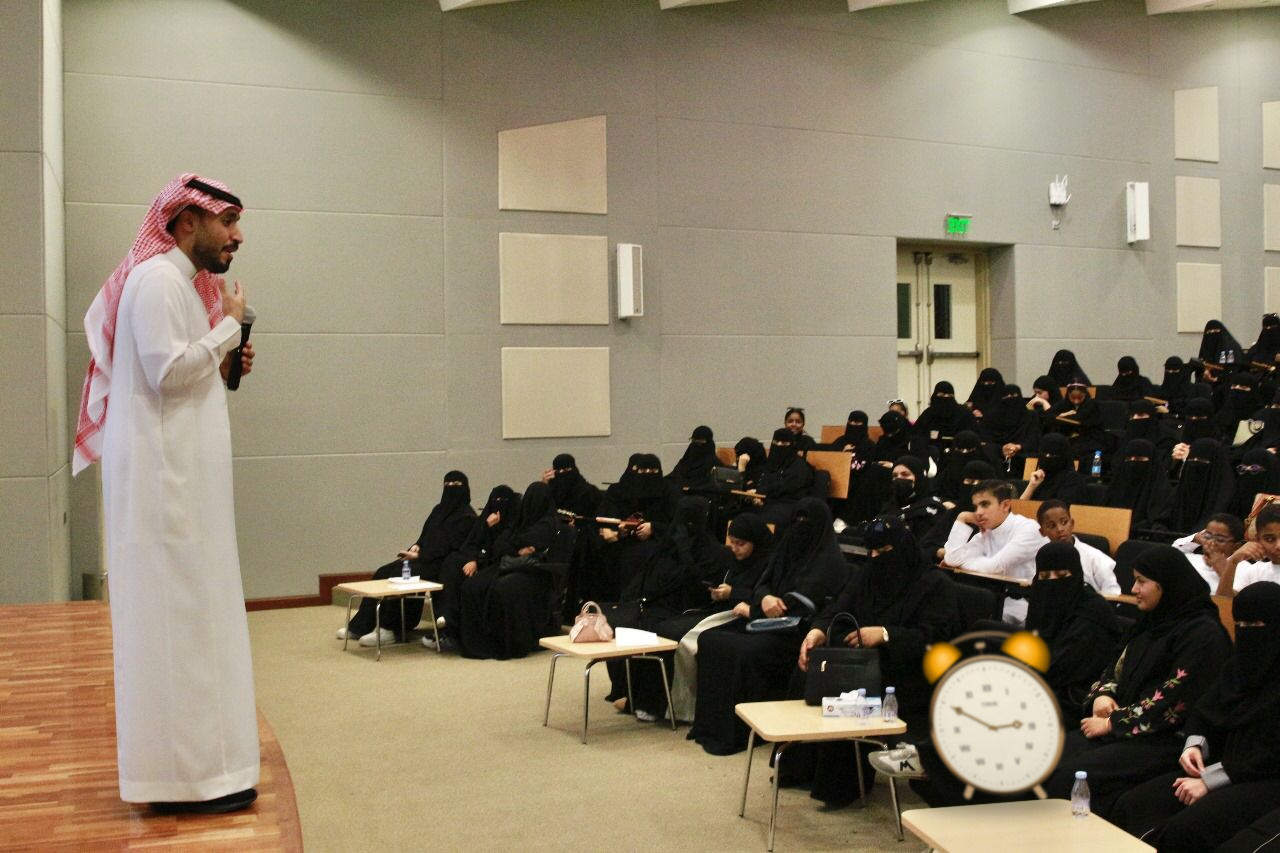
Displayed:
2:50
